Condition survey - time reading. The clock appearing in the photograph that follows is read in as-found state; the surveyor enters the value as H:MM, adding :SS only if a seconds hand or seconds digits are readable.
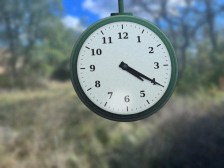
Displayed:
4:20
